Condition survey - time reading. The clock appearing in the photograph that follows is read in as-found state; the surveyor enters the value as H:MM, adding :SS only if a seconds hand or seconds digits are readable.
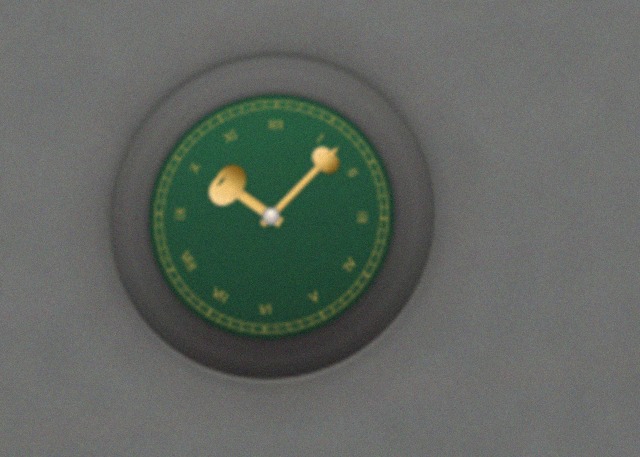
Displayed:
10:07
